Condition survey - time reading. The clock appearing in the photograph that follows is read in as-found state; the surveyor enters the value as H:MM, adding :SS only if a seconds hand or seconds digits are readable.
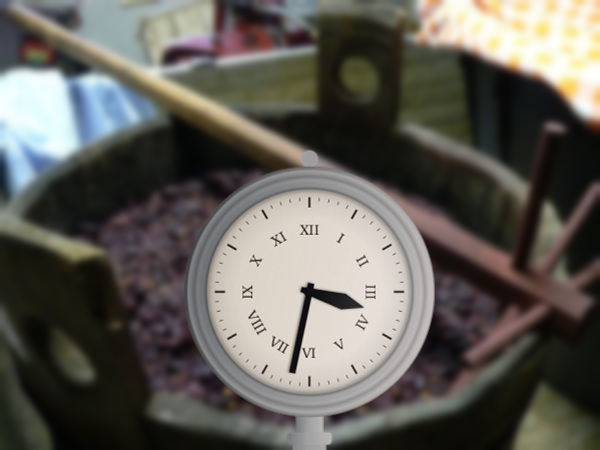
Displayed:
3:32
